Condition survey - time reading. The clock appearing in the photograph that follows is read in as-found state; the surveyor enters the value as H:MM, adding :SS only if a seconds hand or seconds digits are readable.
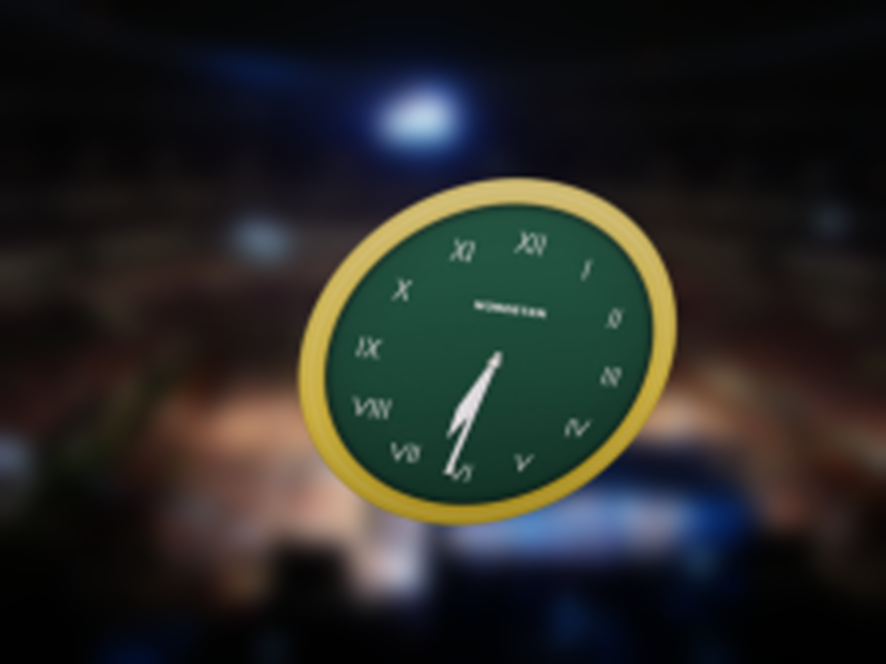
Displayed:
6:31
